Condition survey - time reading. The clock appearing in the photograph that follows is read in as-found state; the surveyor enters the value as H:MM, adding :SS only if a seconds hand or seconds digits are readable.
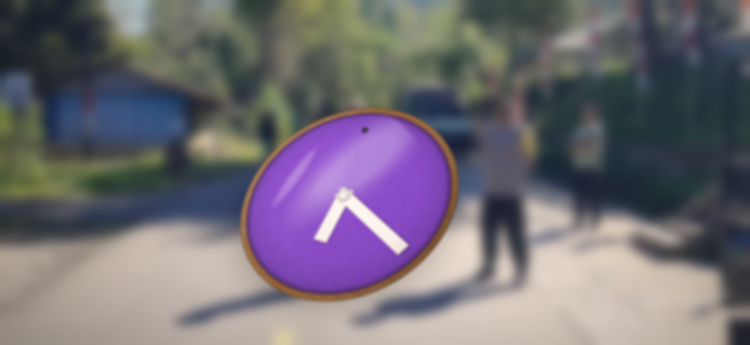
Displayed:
6:21
